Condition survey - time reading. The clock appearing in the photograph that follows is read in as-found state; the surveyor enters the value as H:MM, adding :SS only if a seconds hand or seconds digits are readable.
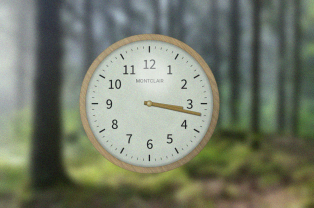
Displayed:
3:17
